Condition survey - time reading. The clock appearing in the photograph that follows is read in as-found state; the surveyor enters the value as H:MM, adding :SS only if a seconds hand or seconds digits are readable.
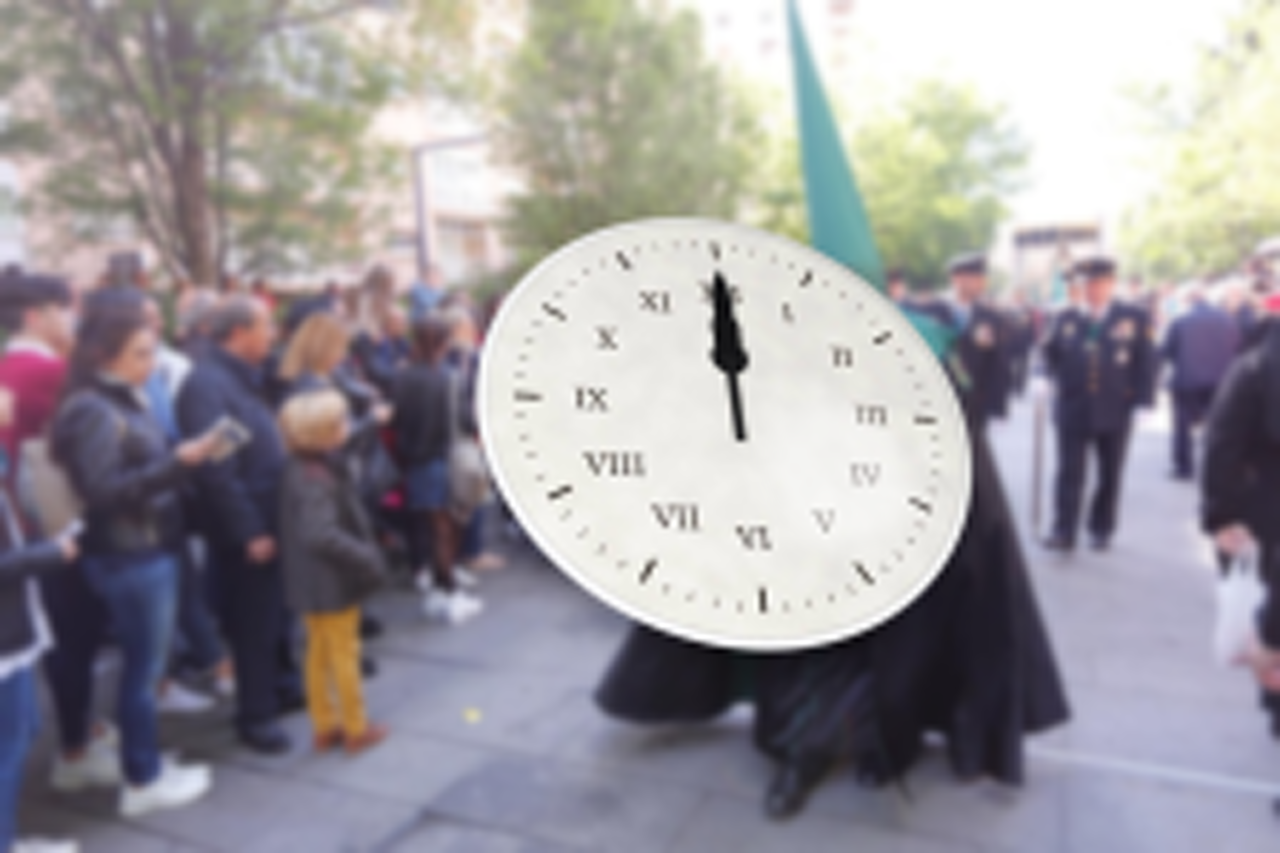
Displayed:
12:00
